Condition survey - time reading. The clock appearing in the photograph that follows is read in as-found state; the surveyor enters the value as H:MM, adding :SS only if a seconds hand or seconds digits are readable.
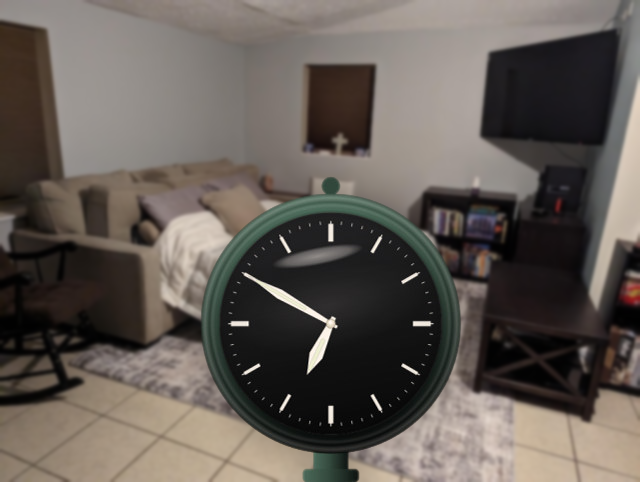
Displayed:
6:50
